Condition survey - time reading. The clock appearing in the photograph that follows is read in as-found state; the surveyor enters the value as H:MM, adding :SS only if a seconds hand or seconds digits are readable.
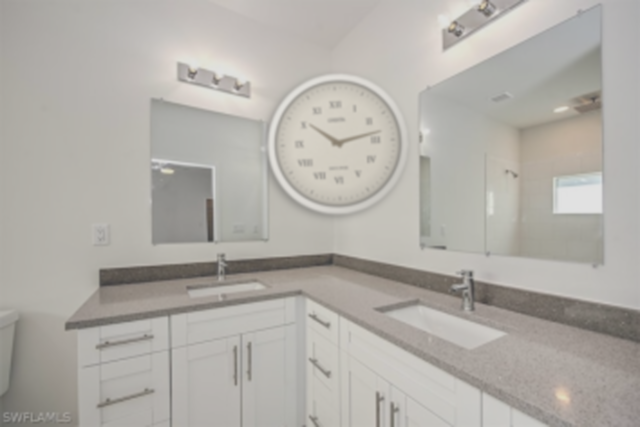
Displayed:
10:13
